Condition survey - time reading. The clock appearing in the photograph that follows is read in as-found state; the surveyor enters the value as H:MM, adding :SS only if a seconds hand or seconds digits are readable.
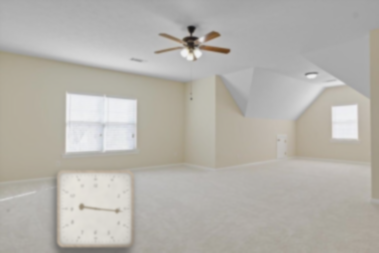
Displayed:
9:16
